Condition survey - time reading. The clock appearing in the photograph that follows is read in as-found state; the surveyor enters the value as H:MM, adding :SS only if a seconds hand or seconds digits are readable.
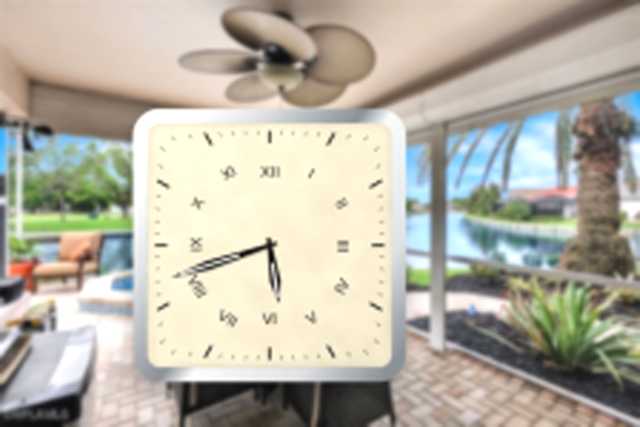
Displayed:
5:42
